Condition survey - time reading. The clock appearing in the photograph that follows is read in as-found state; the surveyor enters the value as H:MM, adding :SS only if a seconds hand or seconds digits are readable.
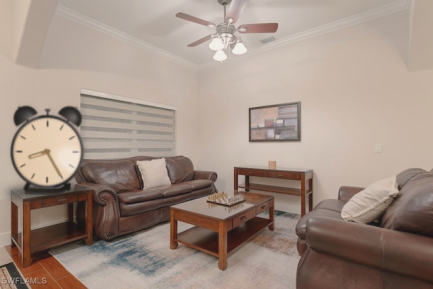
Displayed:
8:25
